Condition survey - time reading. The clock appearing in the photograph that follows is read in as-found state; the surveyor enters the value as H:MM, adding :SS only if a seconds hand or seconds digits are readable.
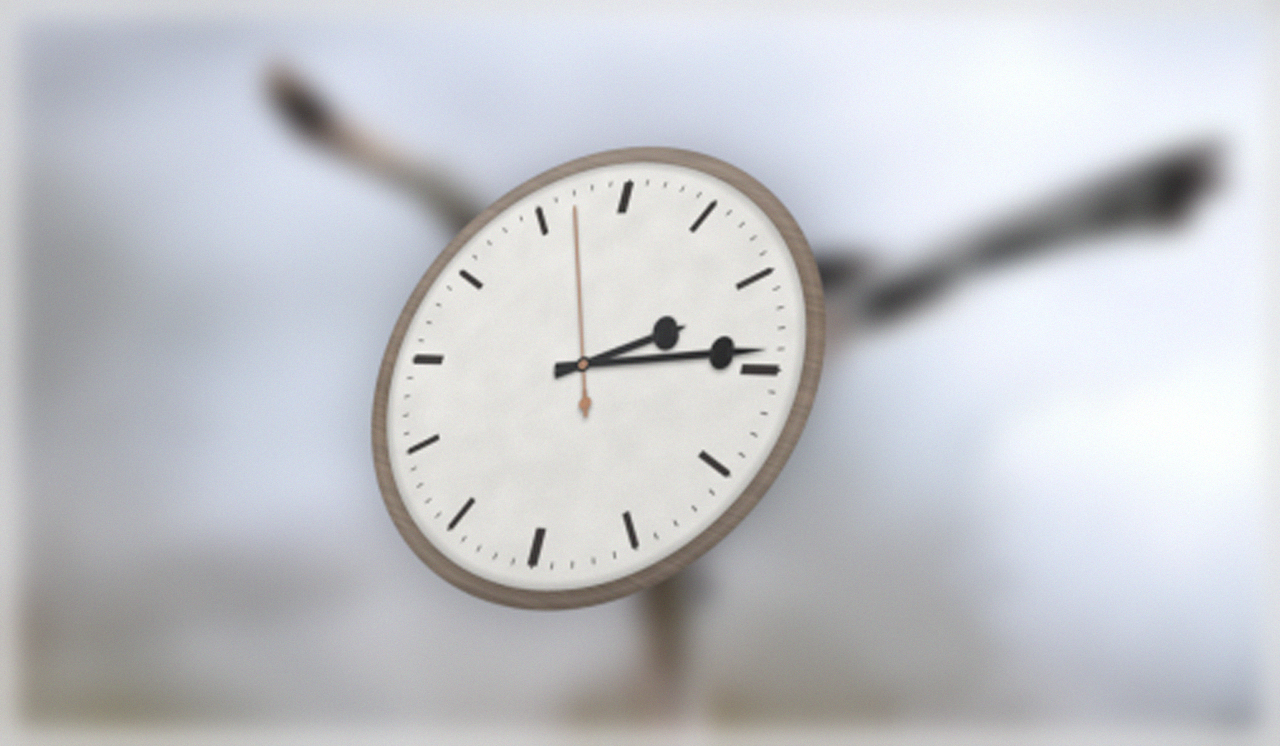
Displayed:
2:13:57
